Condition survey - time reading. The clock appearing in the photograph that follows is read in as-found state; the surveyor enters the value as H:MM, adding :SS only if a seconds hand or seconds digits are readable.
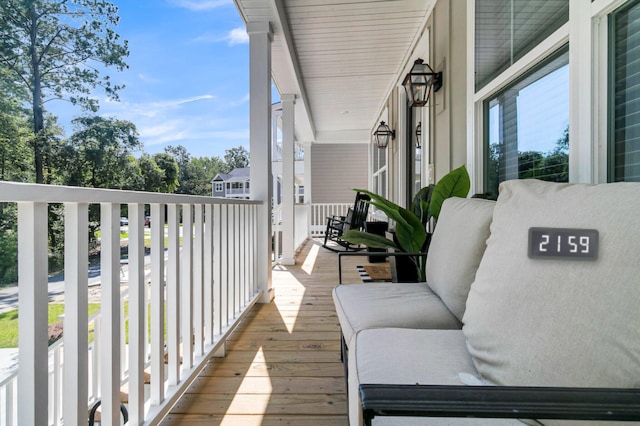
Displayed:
21:59
